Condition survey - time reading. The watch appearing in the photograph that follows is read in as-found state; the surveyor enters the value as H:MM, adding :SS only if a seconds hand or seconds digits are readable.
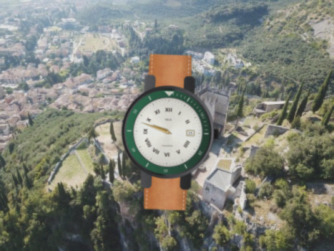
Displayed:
9:48
